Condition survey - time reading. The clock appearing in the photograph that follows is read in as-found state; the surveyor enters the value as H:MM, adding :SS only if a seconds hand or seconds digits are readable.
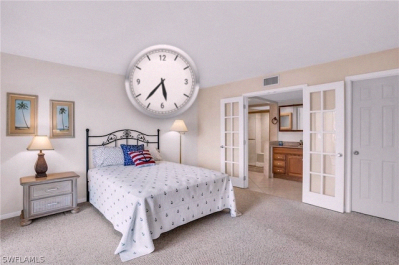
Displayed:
5:37
